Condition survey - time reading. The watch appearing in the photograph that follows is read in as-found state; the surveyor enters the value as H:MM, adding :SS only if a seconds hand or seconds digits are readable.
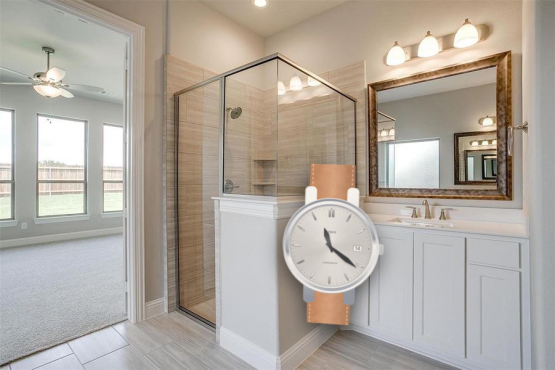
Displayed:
11:21
